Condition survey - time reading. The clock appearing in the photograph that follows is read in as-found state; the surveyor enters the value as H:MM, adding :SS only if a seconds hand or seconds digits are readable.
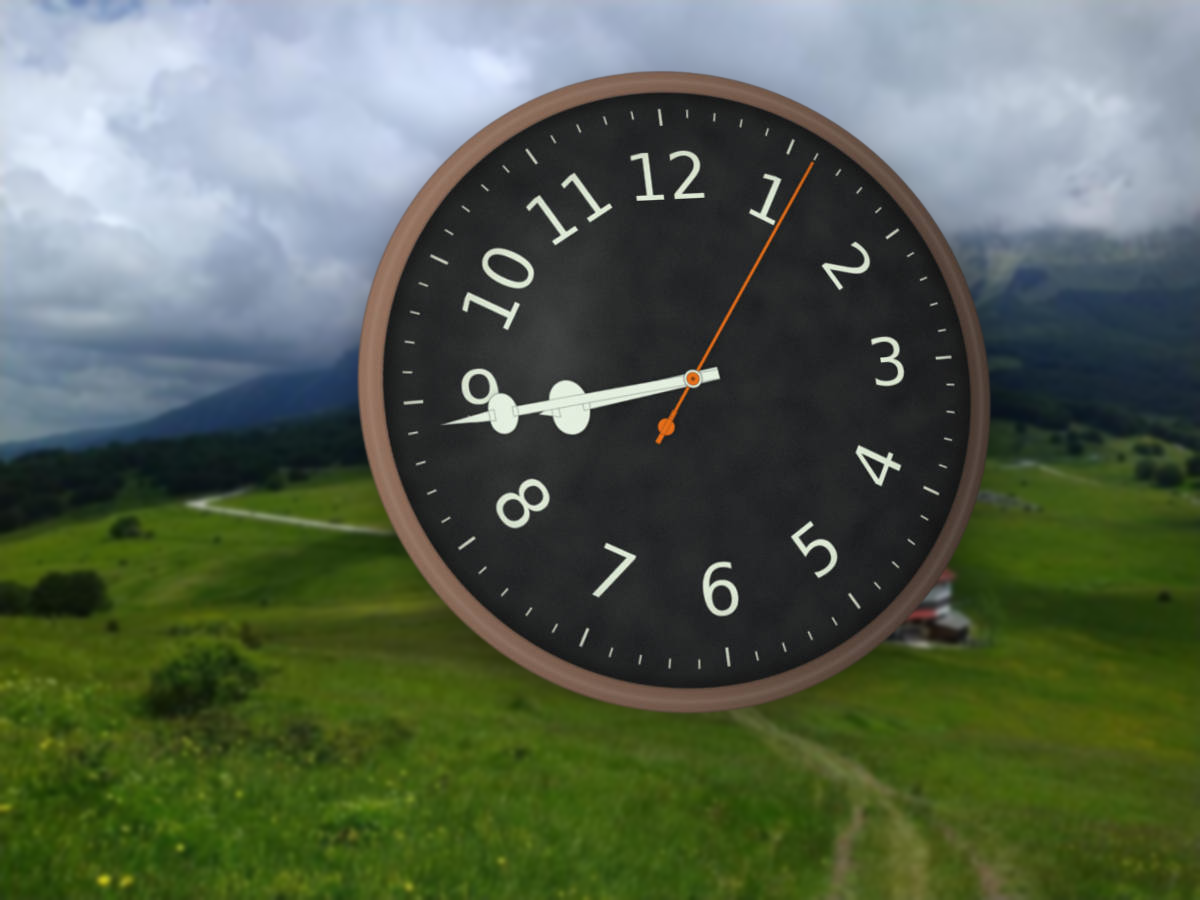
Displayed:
8:44:06
